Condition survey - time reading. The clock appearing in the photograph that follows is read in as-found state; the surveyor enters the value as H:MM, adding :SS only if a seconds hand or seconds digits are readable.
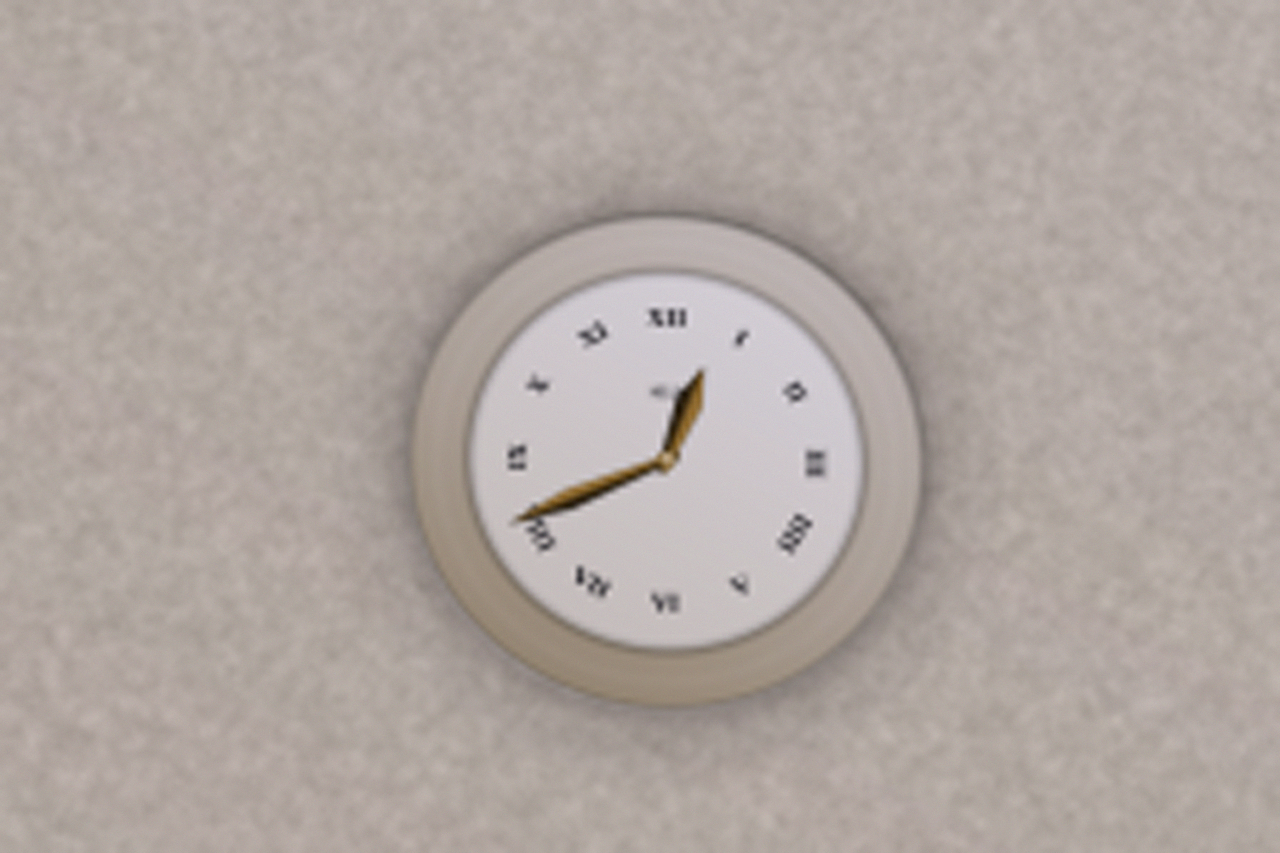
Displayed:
12:41
